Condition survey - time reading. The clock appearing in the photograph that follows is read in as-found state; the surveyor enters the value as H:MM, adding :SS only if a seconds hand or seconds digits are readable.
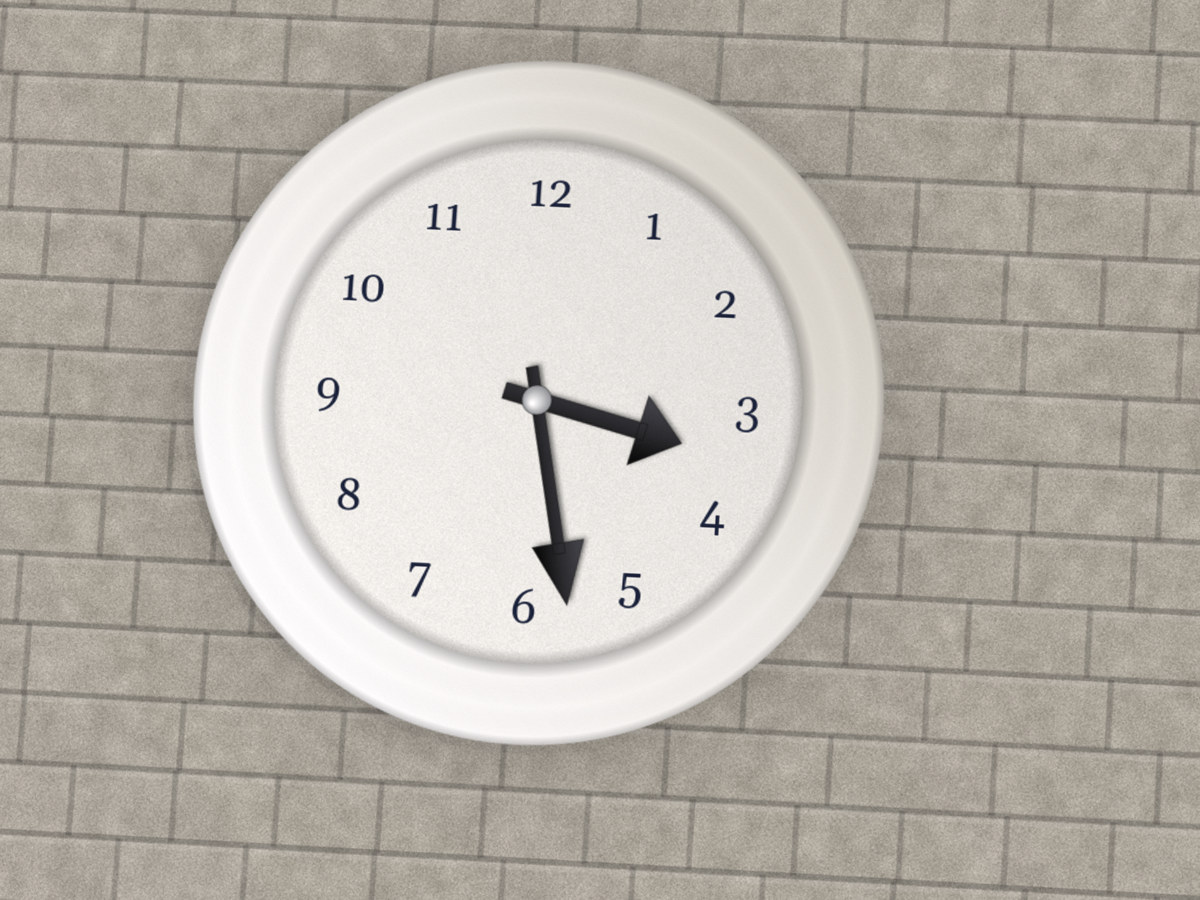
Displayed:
3:28
